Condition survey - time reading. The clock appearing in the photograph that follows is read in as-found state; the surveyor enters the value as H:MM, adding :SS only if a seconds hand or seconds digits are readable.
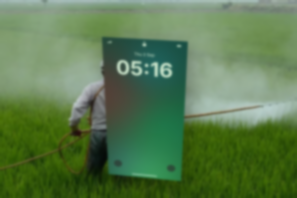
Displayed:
5:16
